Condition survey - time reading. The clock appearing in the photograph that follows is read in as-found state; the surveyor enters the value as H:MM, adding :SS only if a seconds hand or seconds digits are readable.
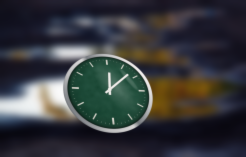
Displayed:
12:08
